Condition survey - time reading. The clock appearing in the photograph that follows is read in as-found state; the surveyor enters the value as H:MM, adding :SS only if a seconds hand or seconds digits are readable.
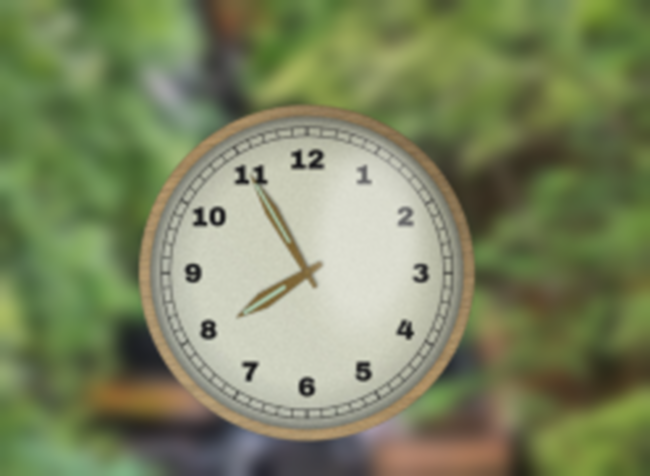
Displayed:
7:55
